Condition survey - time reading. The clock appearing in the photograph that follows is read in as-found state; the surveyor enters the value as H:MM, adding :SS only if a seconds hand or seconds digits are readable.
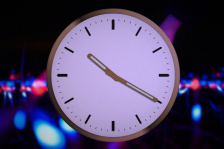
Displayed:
10:20
